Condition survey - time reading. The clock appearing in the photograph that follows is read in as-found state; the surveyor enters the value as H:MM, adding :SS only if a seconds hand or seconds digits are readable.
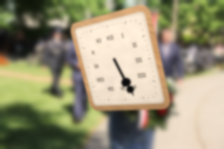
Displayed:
5:27
